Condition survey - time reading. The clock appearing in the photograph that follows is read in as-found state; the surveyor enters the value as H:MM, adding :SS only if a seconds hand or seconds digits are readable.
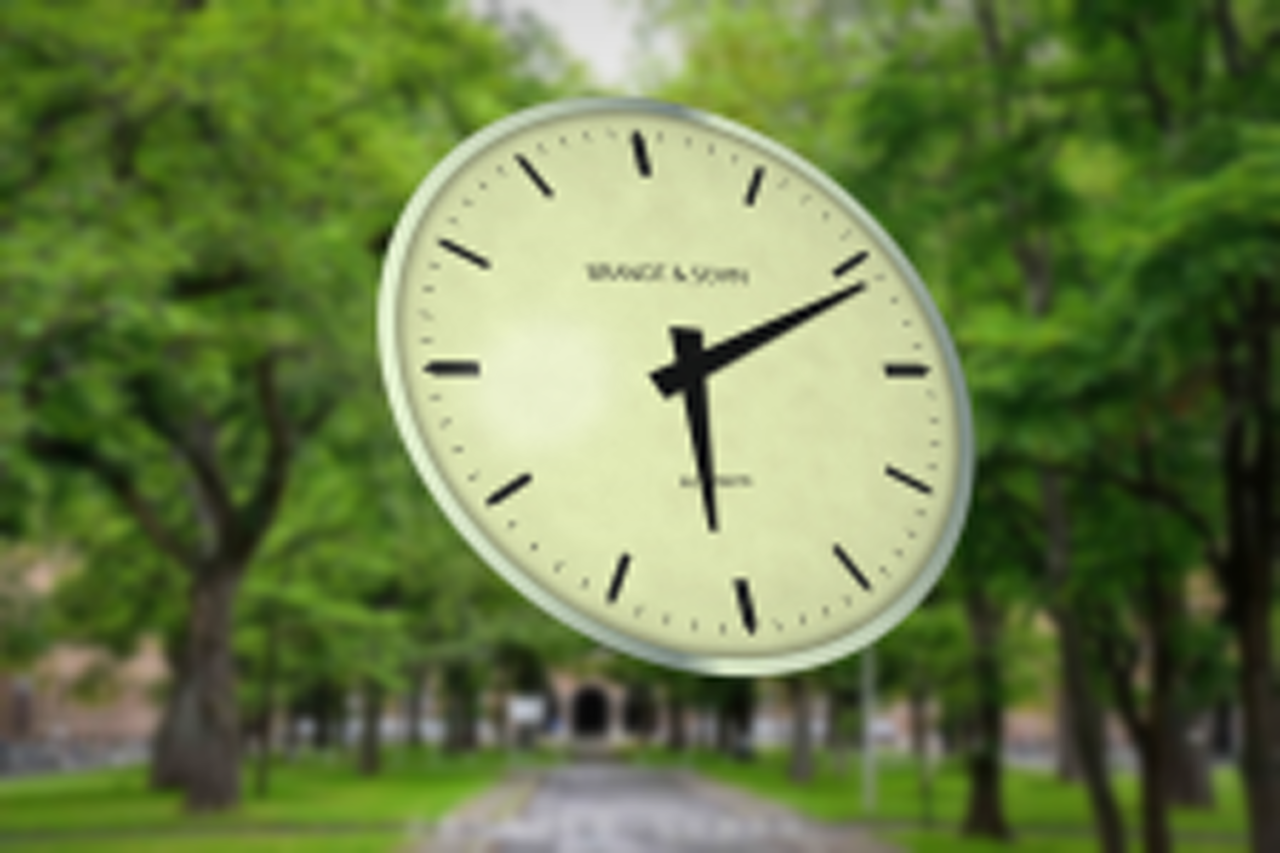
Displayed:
6:11
